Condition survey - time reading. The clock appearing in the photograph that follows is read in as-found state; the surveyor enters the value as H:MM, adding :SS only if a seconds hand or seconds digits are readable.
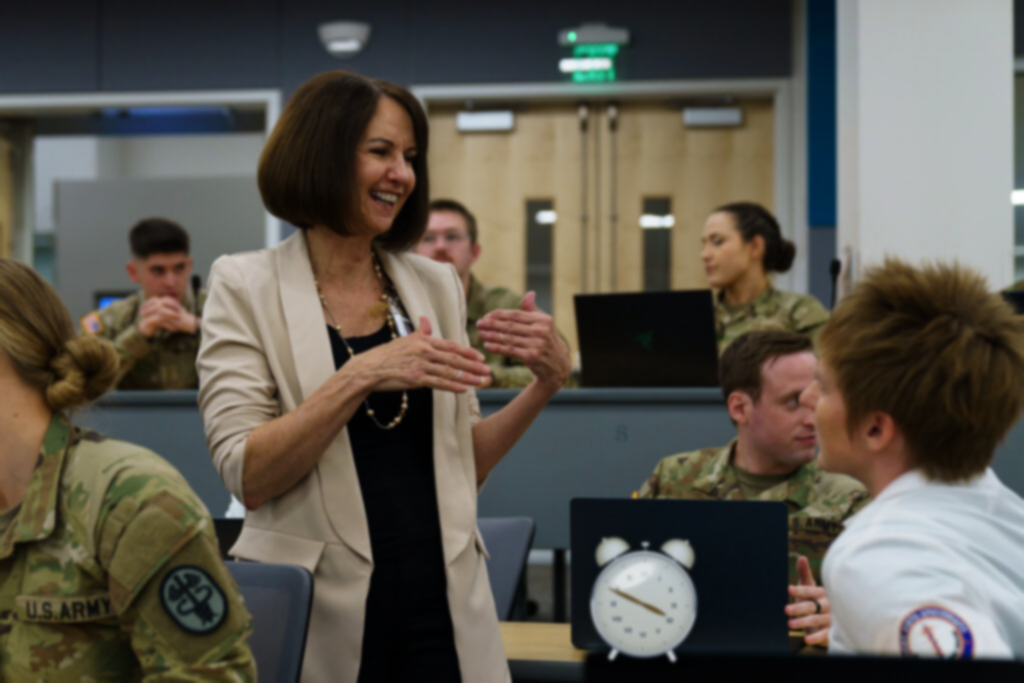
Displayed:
3:49
